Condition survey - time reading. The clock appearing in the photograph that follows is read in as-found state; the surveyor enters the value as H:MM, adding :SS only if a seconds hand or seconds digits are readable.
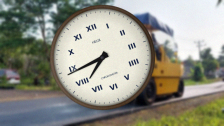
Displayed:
7:44
